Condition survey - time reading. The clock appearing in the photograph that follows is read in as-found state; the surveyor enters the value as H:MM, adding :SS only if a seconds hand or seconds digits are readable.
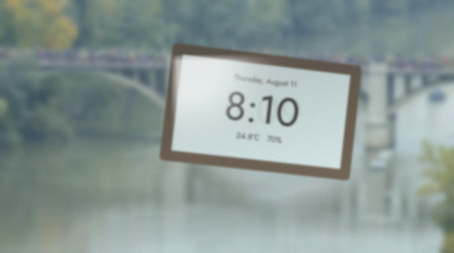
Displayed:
8:10
